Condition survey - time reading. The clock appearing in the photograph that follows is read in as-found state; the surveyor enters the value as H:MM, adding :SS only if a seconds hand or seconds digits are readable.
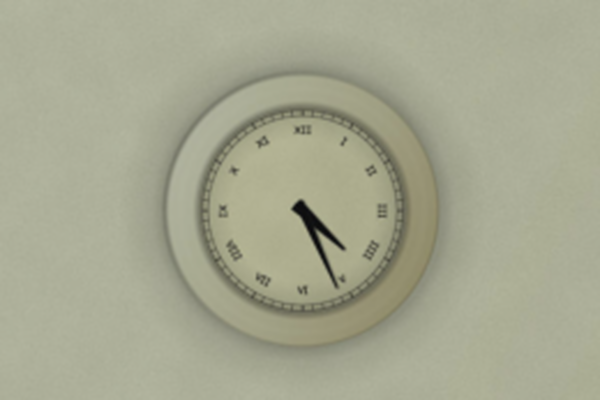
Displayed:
4:26
